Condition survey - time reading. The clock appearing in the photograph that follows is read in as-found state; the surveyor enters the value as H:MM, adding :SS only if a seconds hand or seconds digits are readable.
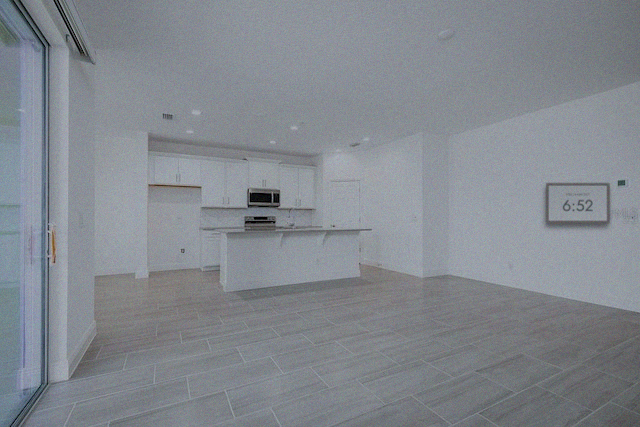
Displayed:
6:52
